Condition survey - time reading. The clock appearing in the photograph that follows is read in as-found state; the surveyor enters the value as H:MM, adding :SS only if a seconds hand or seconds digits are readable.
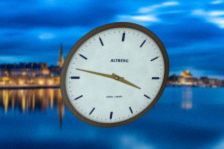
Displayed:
3:47
